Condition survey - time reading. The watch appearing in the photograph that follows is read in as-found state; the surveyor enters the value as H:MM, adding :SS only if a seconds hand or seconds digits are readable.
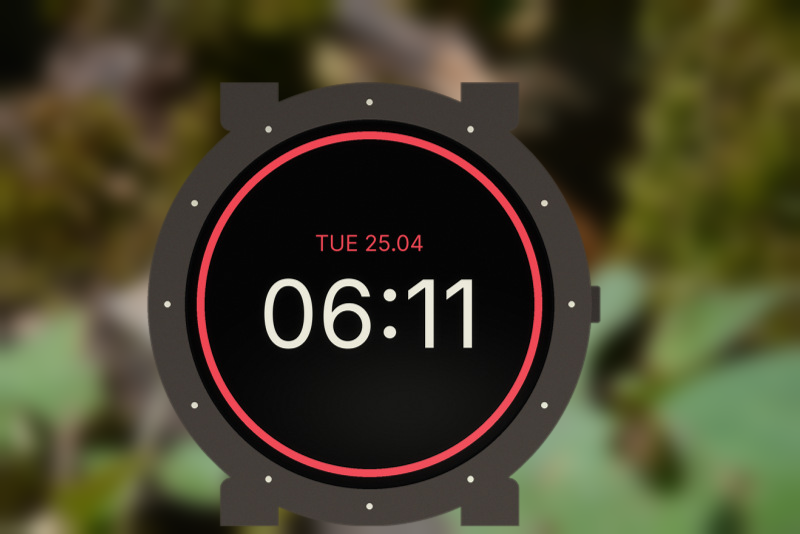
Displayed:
6:11
